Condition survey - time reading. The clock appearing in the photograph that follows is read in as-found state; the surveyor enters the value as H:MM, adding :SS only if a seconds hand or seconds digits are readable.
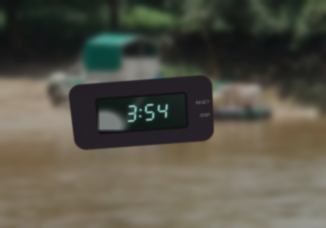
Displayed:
3:54
